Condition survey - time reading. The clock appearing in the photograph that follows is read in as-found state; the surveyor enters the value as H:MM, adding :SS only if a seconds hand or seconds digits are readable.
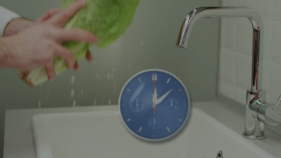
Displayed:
12:08
